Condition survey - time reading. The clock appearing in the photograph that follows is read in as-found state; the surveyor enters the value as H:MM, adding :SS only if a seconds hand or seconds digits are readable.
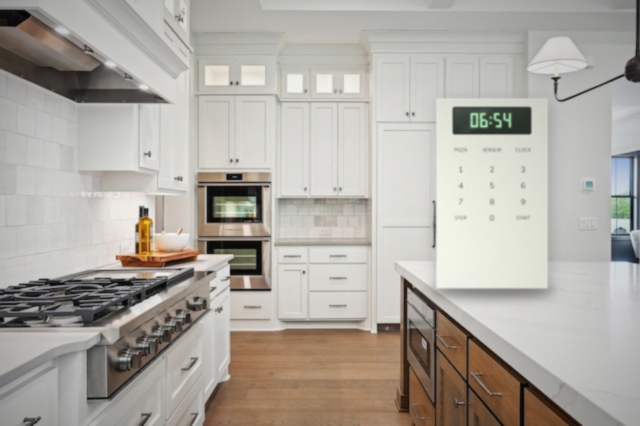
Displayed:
6:54
